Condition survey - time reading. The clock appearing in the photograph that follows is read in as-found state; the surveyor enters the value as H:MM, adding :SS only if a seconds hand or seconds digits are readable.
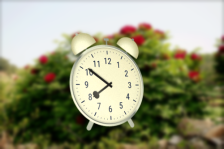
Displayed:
7:51
